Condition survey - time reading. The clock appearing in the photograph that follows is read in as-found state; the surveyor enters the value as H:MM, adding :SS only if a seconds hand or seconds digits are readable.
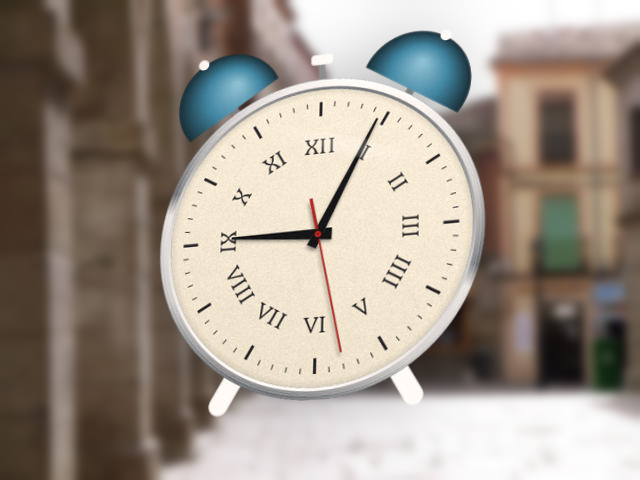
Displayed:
9:04:28
